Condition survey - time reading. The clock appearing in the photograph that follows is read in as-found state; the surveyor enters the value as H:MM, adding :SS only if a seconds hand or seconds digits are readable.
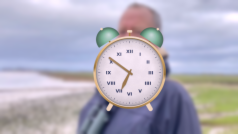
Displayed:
6:51
